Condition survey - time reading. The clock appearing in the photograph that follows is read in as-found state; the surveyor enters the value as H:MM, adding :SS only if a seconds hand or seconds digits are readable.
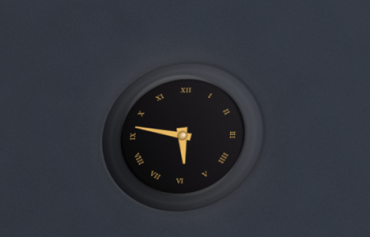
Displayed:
5:47
